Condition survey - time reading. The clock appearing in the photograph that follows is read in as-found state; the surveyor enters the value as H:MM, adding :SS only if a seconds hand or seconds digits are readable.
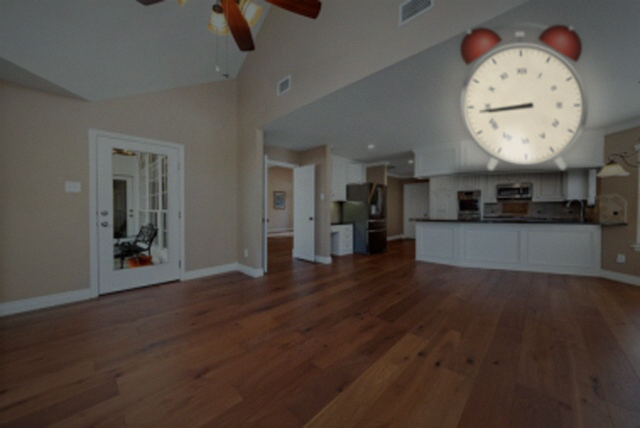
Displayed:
8:44
